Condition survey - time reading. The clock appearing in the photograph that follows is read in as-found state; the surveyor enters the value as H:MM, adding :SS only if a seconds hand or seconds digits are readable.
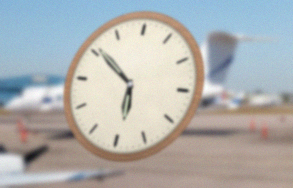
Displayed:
5:51
